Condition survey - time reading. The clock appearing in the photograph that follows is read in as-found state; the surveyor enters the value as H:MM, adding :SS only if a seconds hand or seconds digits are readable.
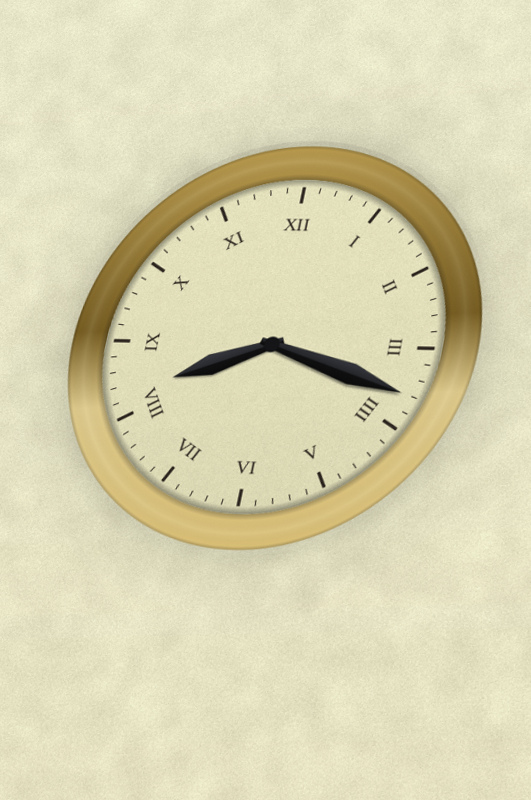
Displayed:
8:18
